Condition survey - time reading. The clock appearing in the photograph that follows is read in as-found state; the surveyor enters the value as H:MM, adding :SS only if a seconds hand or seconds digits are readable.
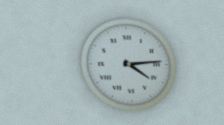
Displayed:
4:14
